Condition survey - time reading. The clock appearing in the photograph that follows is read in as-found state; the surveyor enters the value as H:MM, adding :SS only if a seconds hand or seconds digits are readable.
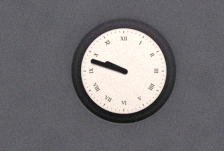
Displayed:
9:48
